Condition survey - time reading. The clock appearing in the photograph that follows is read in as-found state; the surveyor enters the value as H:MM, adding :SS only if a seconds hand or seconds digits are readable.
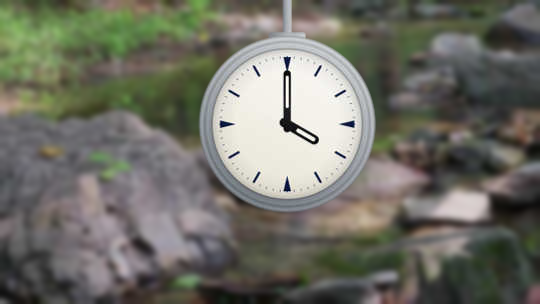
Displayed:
4:00
